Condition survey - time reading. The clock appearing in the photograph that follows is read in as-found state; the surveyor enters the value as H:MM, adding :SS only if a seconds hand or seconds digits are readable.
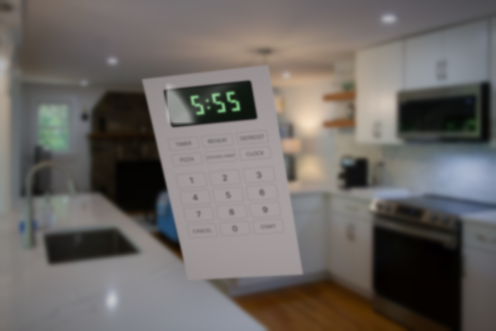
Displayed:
5:55
